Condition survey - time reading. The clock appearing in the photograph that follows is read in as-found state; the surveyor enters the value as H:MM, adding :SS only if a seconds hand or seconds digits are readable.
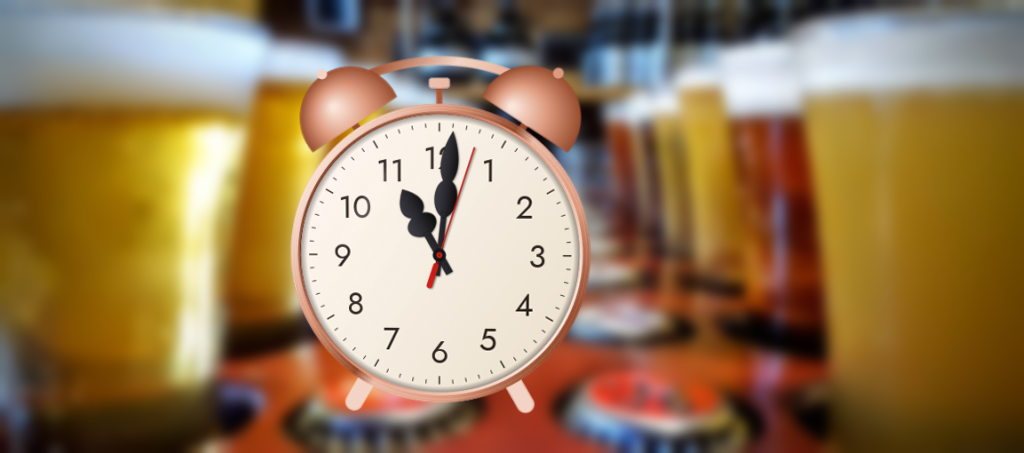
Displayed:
11:01:03
